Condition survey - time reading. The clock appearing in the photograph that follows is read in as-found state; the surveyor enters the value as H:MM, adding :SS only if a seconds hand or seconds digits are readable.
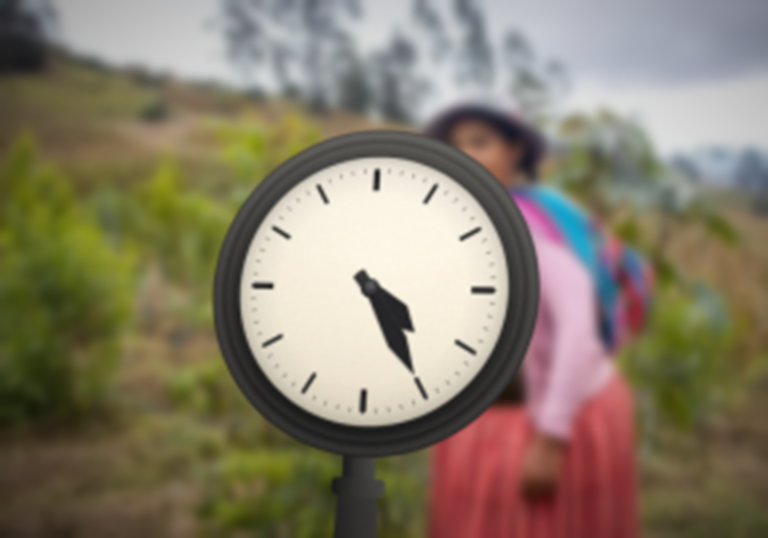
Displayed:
4:25
